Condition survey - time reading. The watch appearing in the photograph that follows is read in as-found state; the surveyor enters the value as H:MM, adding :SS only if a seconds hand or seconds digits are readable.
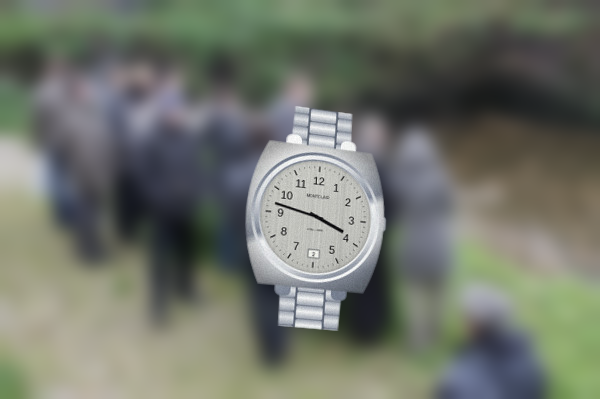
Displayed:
3:47
